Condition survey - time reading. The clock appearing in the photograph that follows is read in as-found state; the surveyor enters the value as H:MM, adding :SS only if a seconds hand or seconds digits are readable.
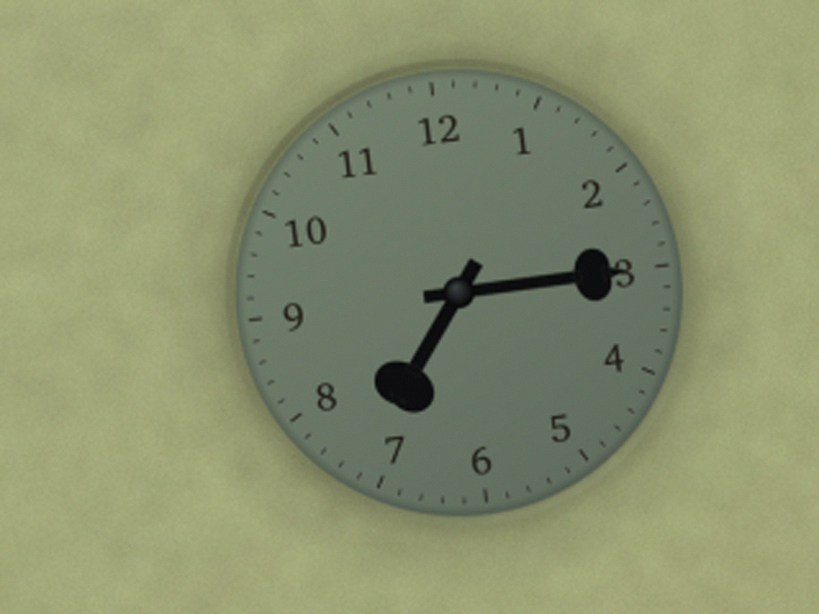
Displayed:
7:15
